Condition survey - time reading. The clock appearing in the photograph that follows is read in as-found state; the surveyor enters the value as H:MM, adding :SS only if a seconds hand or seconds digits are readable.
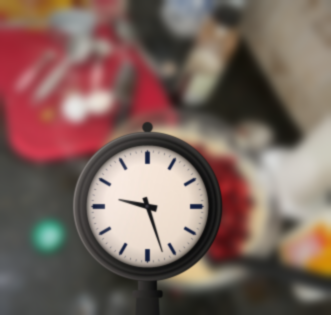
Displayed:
9:27
